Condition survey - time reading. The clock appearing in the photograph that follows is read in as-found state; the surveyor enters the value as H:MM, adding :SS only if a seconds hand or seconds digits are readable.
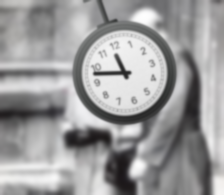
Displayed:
11:48
